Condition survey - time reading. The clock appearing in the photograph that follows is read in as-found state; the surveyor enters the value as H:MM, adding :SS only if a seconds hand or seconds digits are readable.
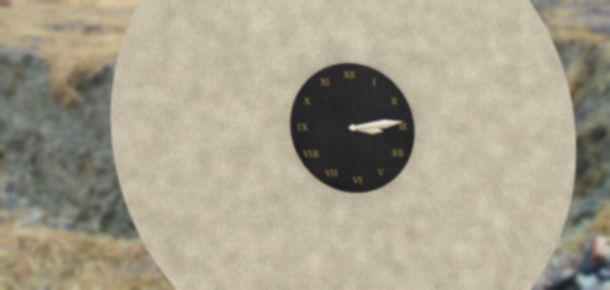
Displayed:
3:14
